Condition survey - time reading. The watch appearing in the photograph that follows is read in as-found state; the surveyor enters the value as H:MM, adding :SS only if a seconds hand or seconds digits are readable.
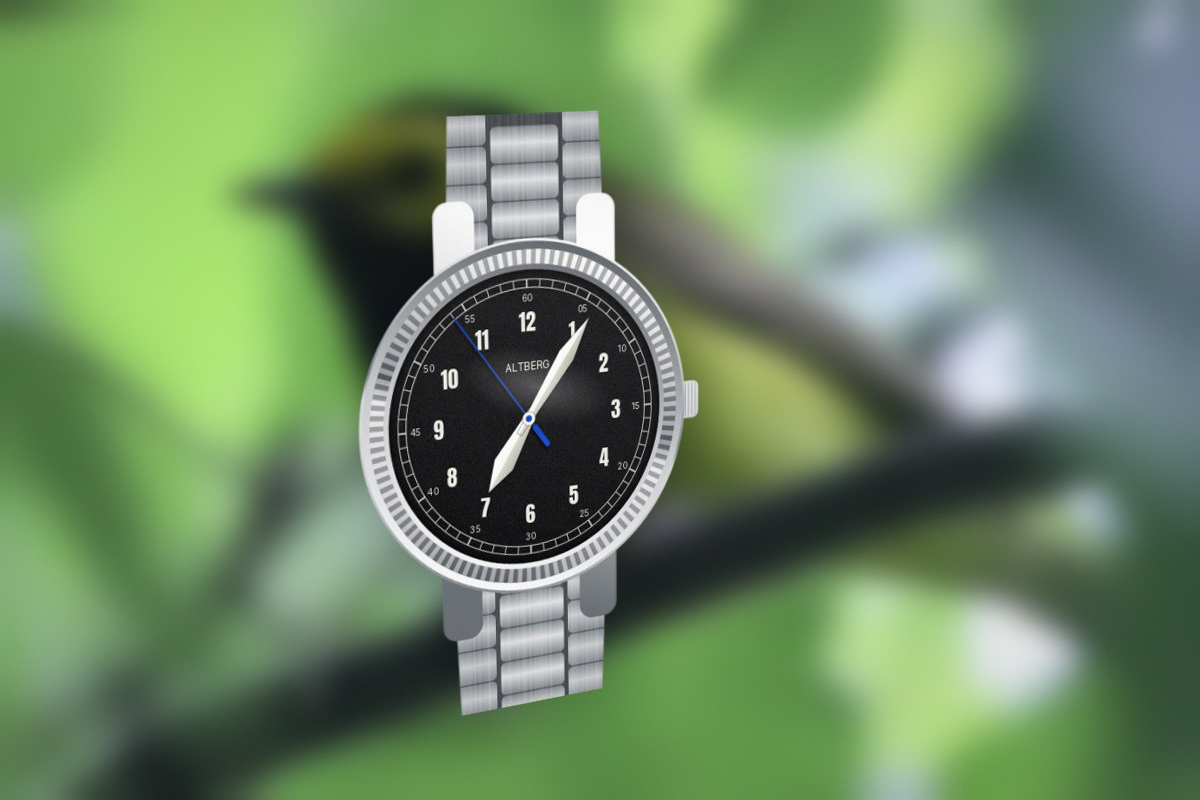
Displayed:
7:05:54
